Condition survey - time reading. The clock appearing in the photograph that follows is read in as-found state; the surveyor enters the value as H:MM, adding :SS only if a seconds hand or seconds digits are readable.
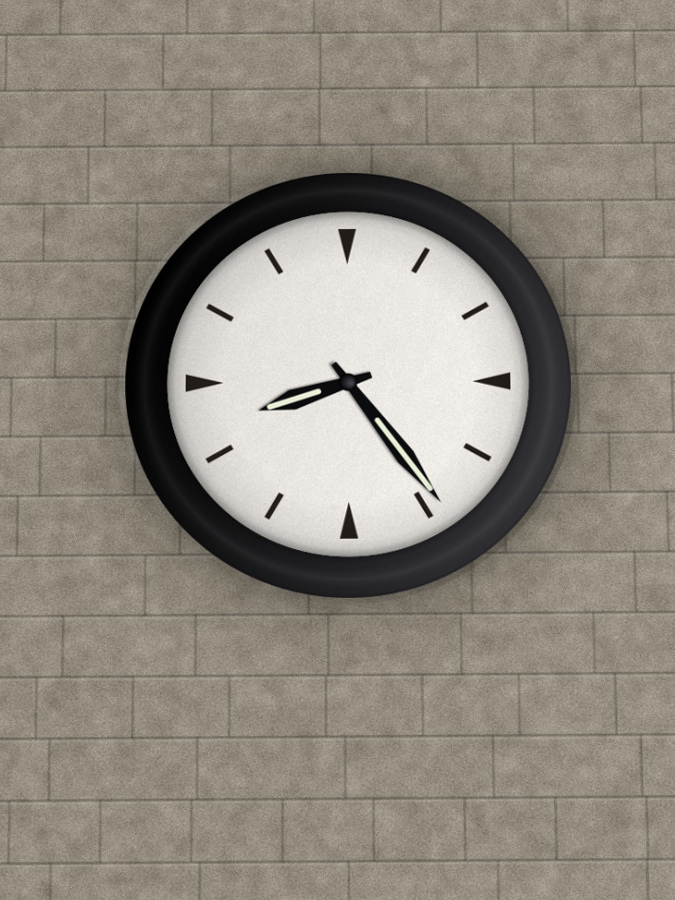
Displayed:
8:24
